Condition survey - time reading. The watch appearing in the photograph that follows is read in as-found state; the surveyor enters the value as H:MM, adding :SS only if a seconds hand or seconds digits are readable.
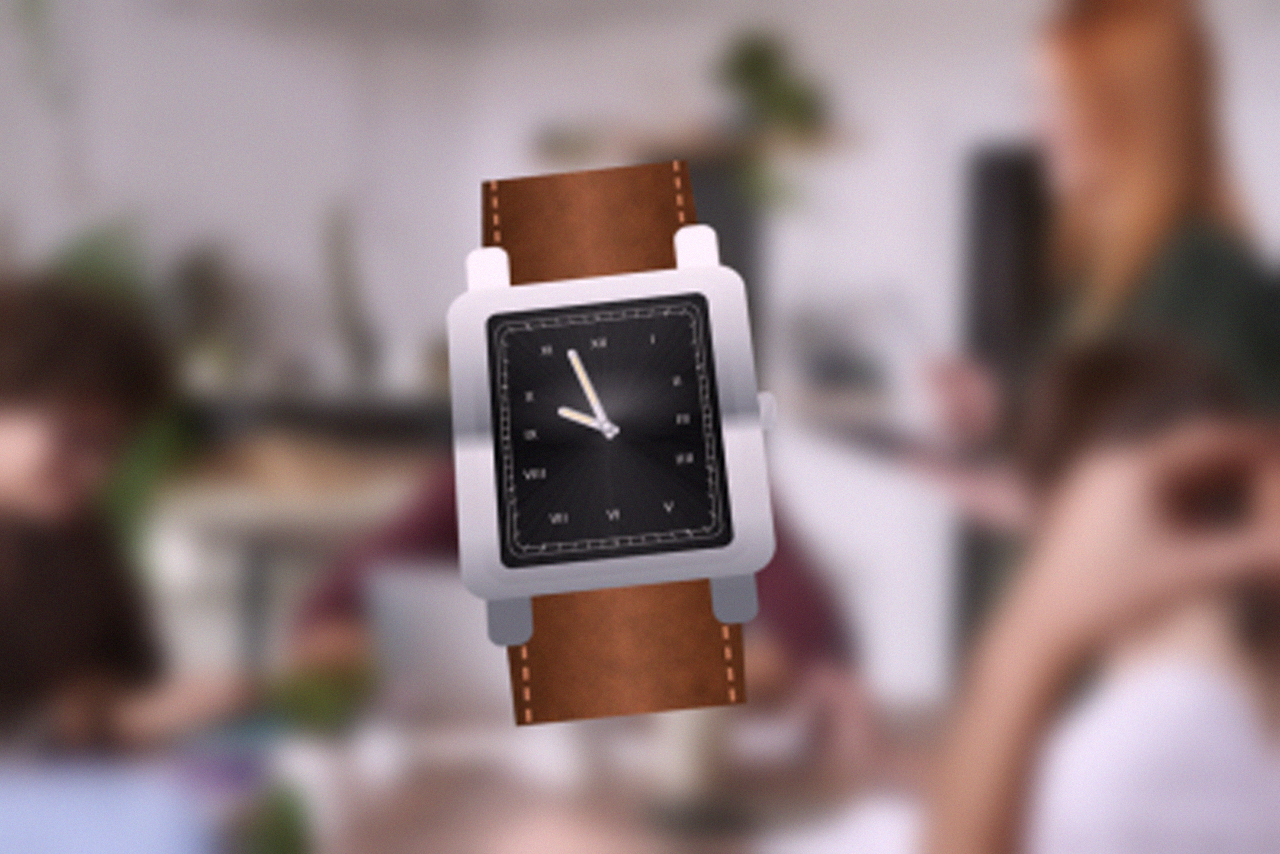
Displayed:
9:57
